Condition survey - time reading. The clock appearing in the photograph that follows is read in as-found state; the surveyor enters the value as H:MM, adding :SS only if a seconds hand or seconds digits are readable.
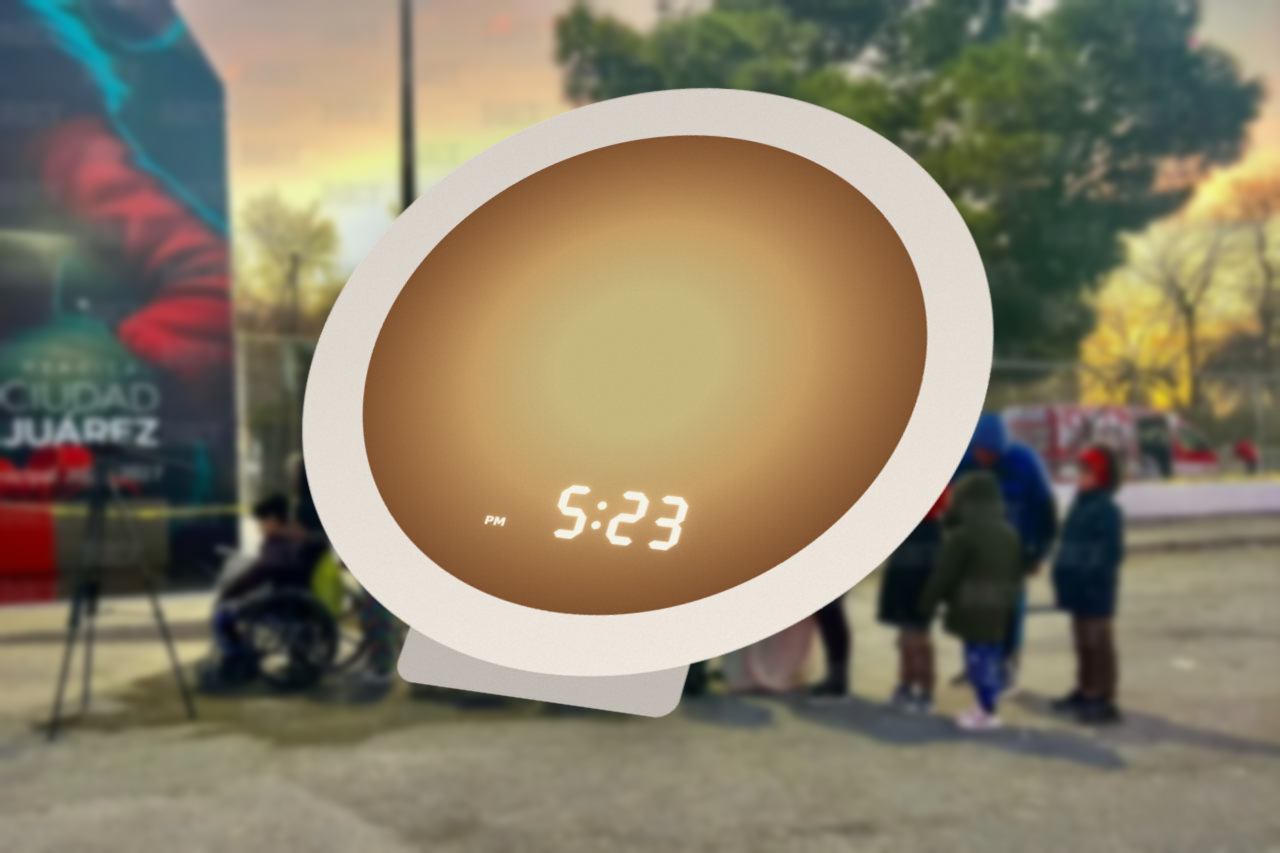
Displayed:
5:23
